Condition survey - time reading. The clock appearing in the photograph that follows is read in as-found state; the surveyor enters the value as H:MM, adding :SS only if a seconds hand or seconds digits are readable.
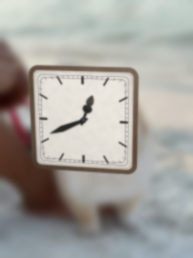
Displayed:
12:41
